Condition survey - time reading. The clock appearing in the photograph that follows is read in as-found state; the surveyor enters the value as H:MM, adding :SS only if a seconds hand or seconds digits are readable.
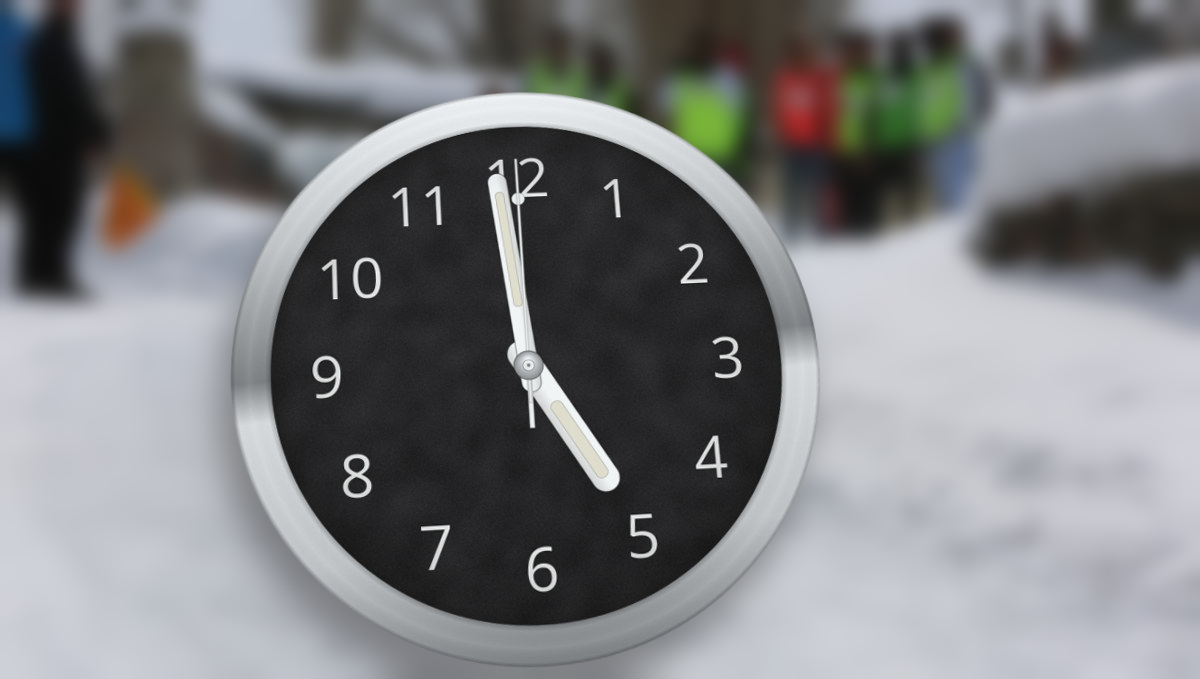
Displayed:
4:59:00
